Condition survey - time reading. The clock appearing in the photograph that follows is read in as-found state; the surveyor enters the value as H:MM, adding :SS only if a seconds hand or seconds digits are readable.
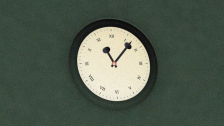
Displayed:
11:07
